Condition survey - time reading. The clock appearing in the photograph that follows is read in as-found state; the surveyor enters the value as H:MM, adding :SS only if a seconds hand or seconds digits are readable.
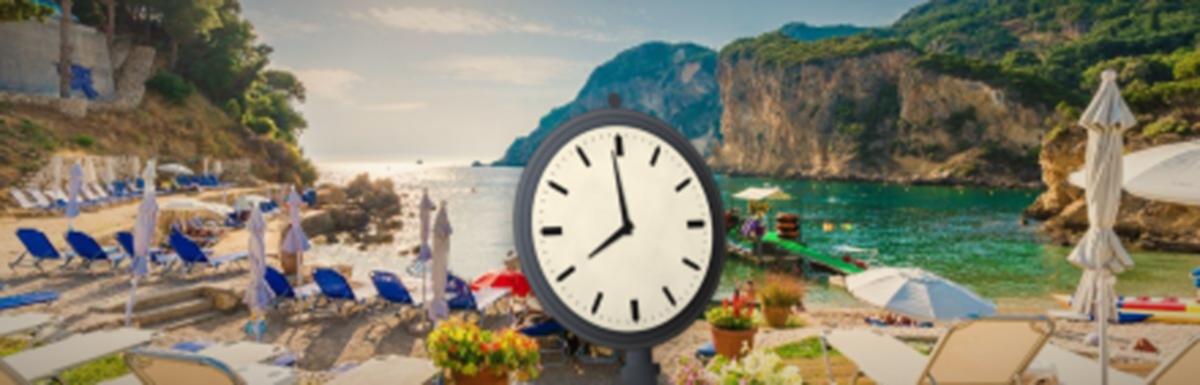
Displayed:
7:59
